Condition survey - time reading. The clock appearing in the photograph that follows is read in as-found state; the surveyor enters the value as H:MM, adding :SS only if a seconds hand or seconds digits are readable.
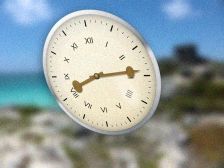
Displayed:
8:14
